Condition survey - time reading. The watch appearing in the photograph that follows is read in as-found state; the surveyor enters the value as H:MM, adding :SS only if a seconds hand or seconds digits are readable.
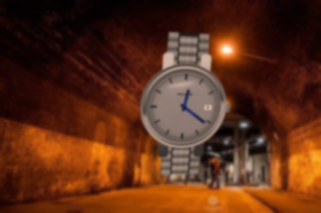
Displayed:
12:21
